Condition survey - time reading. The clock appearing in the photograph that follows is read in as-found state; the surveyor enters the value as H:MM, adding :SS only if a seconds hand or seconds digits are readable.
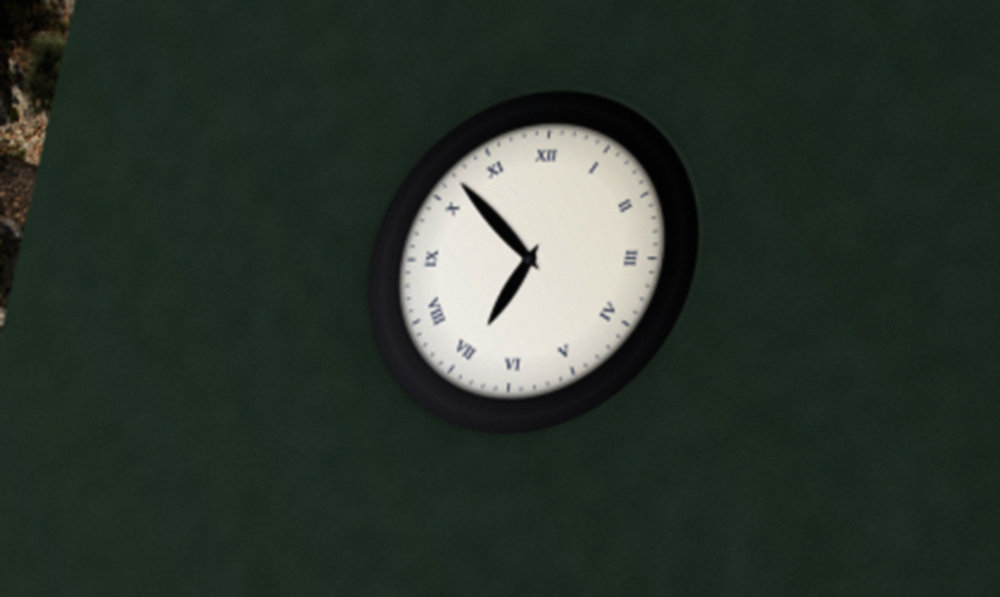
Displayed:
6:52
